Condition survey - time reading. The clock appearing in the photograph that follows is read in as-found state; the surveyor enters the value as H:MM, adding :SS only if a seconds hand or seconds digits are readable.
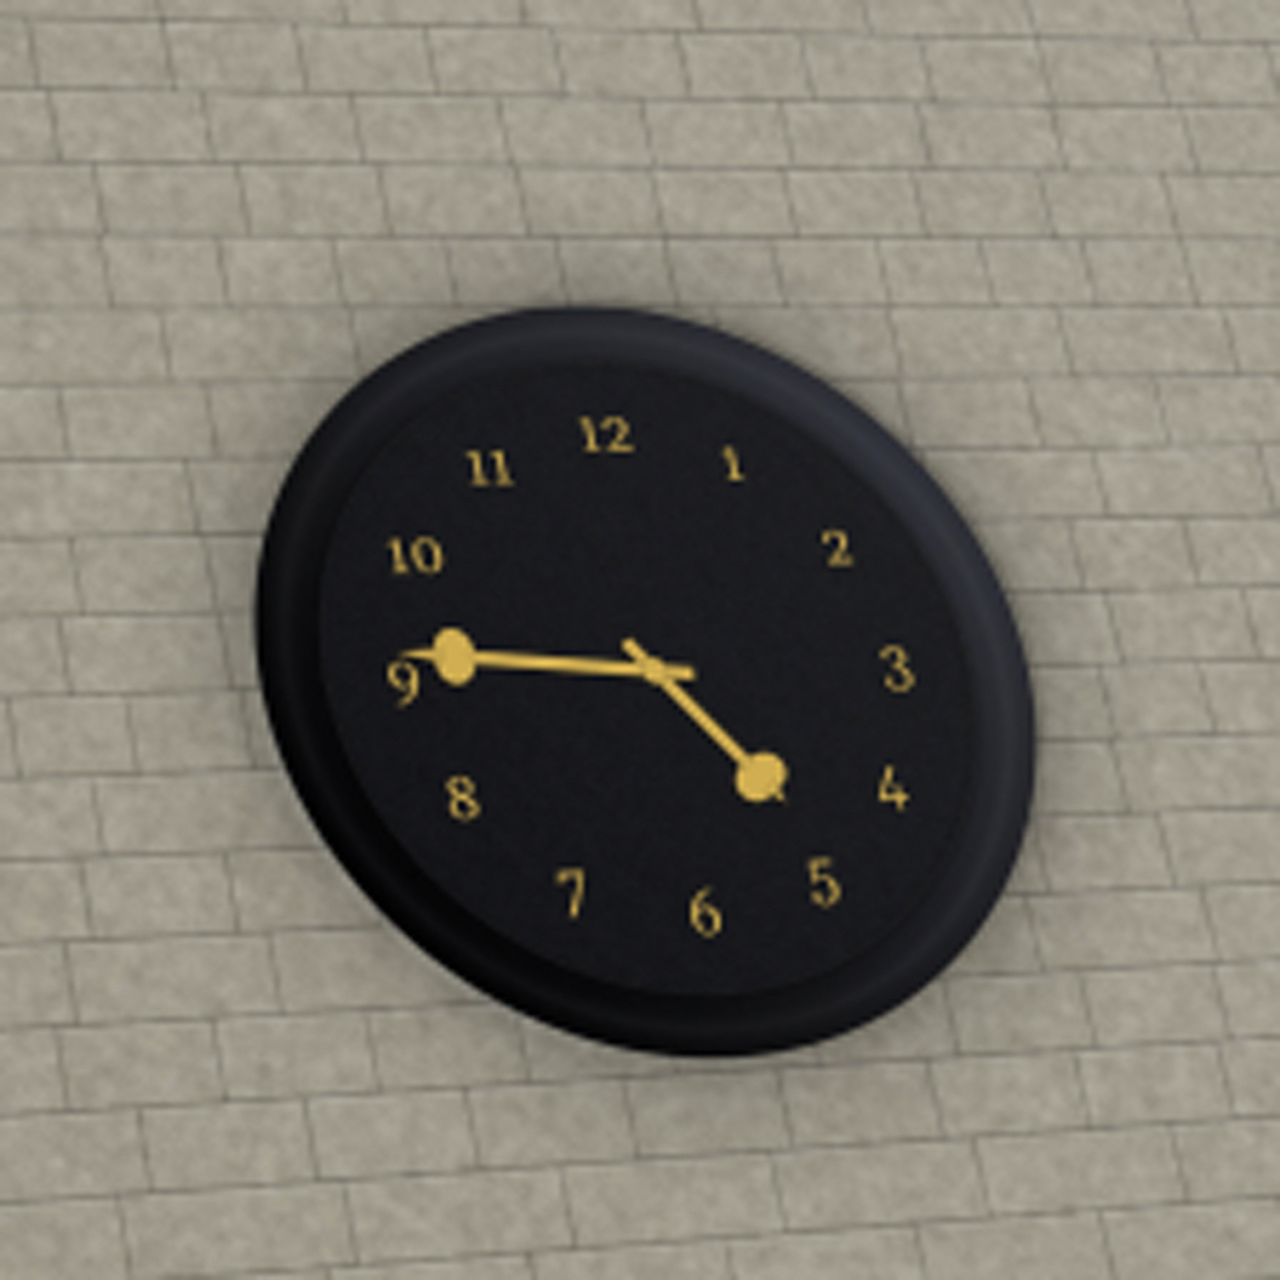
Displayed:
4:46
